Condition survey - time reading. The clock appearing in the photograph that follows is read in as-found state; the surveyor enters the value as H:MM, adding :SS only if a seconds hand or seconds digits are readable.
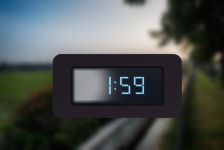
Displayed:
1:59
